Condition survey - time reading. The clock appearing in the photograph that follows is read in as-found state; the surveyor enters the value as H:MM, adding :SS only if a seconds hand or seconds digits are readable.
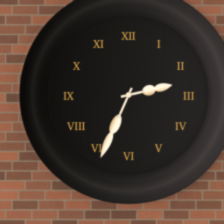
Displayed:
2:34
